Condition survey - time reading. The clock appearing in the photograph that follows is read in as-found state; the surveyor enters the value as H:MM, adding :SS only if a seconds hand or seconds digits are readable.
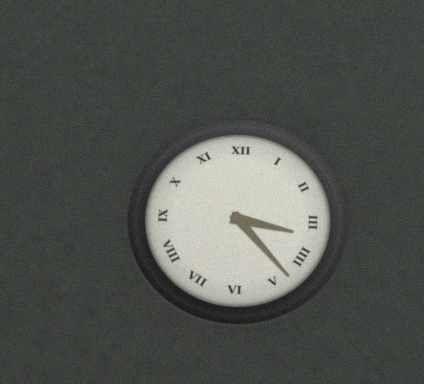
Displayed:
3:23
